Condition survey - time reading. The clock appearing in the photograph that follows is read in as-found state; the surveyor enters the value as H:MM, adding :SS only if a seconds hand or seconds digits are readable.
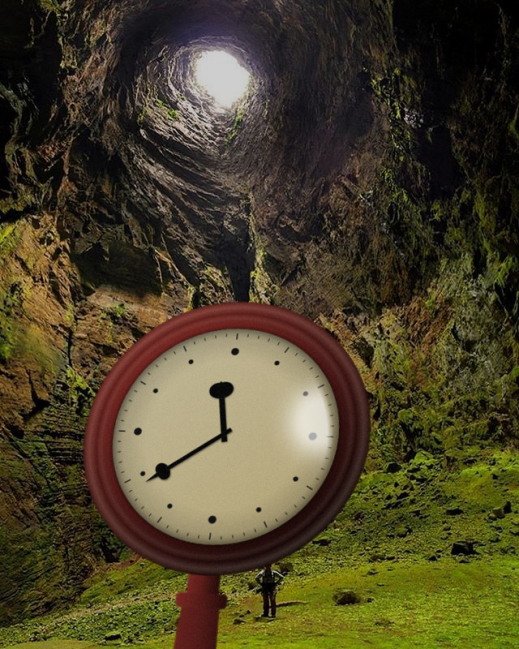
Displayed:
11:39
